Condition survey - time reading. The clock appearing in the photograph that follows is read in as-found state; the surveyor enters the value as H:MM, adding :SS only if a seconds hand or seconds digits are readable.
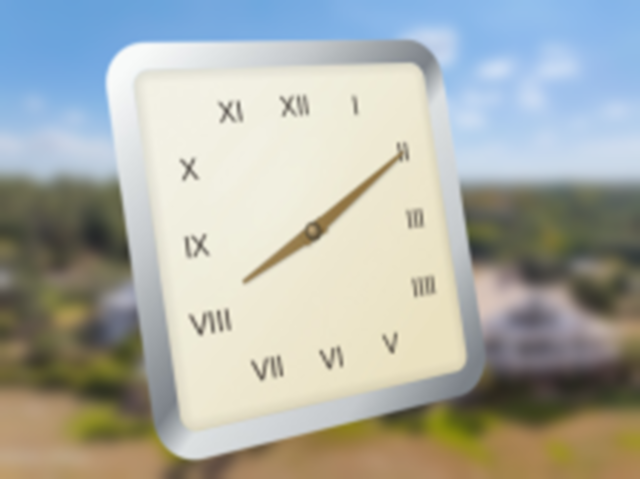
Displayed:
8:10
